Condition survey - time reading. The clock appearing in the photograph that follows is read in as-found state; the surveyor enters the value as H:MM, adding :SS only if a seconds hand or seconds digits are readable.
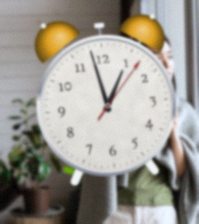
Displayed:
12:58:07
